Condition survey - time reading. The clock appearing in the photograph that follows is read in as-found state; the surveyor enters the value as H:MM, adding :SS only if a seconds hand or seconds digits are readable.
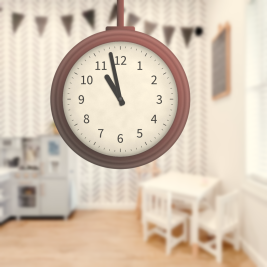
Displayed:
10:58
